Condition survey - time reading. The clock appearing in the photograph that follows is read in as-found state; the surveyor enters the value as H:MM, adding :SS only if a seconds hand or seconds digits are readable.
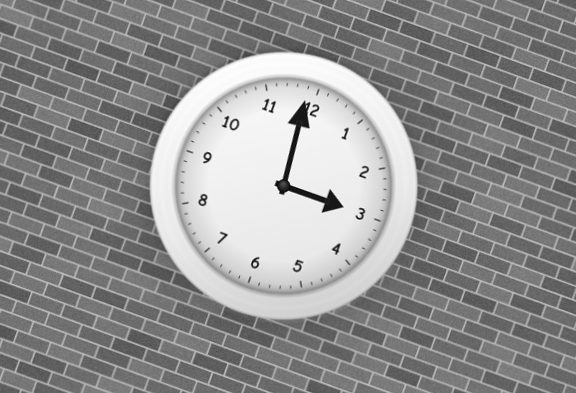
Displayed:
2:59
